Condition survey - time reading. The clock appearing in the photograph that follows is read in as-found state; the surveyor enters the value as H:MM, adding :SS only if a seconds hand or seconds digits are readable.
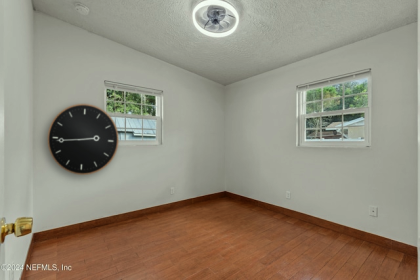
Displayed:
2:44
